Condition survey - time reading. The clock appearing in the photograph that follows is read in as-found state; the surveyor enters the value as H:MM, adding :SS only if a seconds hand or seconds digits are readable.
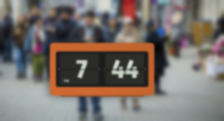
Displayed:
7:44
